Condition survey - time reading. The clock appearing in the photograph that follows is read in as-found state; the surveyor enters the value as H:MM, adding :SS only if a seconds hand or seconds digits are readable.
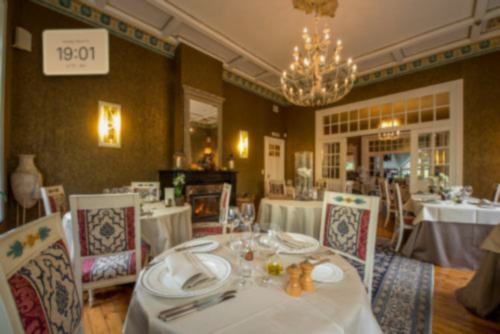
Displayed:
19:01
